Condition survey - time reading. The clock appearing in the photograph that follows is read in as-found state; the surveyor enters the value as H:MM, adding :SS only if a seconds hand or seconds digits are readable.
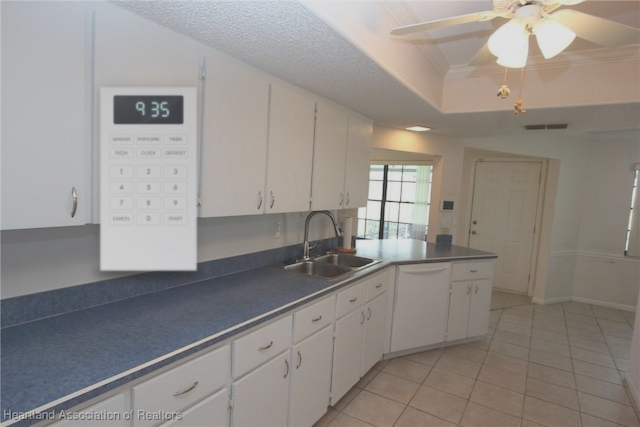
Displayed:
9:35
